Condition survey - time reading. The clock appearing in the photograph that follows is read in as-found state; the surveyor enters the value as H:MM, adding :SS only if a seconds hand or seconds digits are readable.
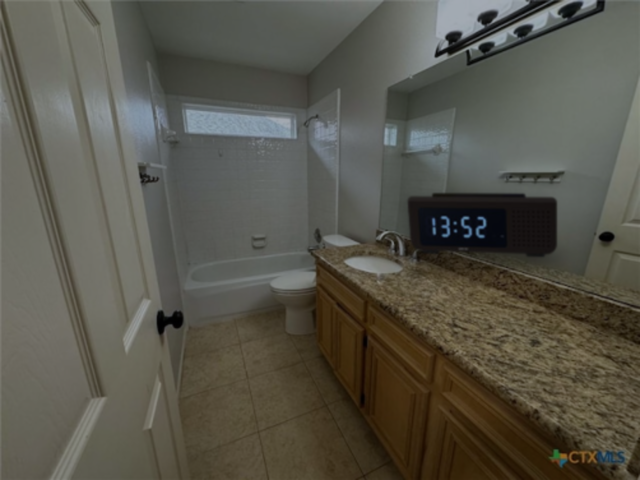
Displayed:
13:52
